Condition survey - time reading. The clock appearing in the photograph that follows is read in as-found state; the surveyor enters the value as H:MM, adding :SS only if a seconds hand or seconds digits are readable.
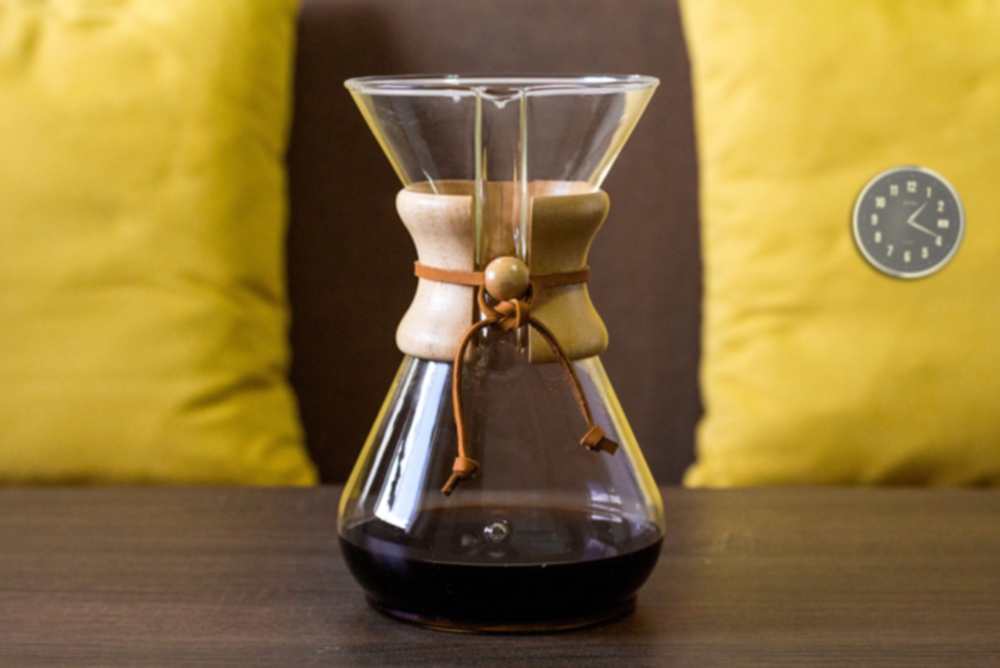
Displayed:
1:19
